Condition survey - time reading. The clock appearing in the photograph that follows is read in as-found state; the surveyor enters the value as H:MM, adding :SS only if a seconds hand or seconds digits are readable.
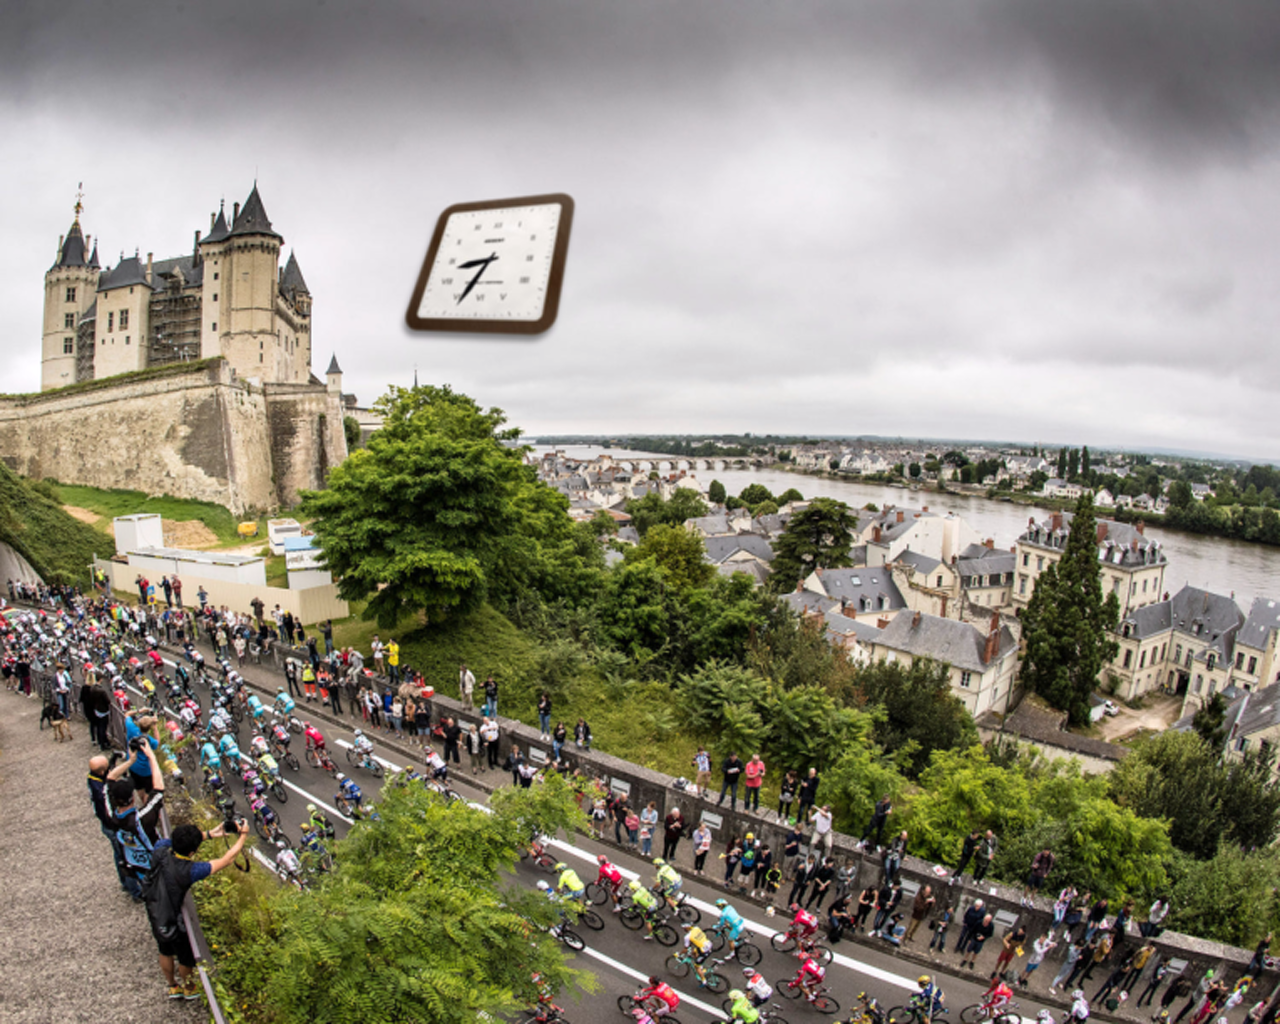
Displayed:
8:34
